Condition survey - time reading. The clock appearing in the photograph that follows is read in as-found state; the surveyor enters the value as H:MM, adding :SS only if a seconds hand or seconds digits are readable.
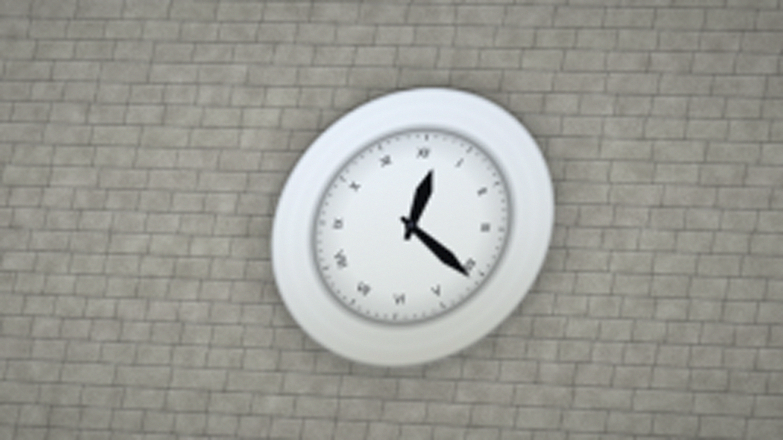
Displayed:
12:21
